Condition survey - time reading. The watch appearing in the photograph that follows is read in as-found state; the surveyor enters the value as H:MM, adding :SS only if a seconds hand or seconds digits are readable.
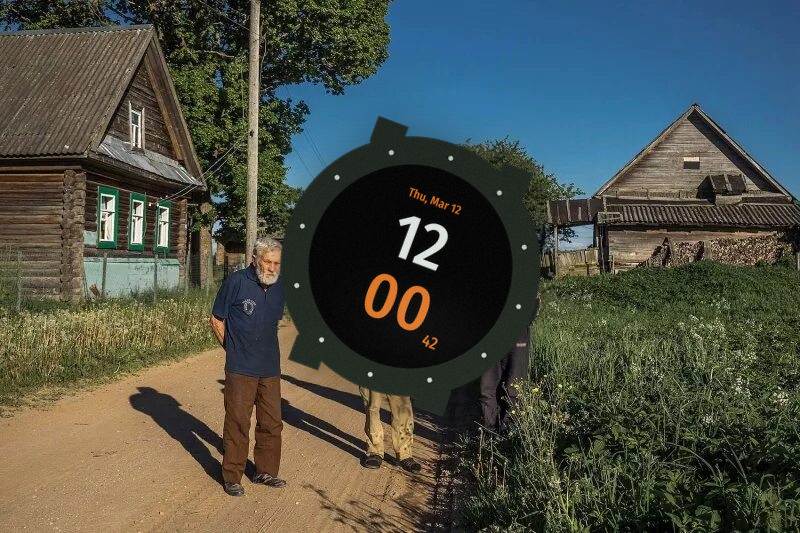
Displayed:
12:00:42
